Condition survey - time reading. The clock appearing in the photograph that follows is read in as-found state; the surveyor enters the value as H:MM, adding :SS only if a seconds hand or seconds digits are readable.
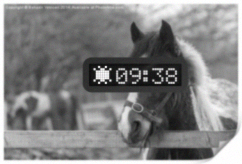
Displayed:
9:38
